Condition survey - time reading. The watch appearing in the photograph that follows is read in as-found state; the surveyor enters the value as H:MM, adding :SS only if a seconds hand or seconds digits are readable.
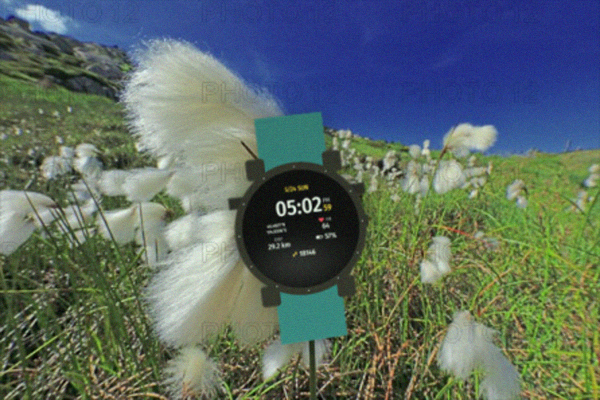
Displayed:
5:02
